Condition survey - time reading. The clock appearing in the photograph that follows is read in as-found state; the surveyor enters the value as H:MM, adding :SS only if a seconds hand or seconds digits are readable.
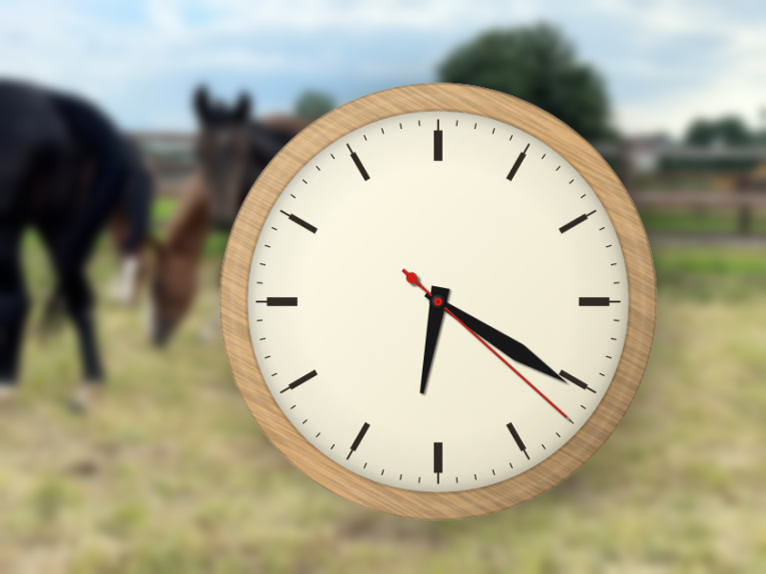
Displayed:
6:20:22
